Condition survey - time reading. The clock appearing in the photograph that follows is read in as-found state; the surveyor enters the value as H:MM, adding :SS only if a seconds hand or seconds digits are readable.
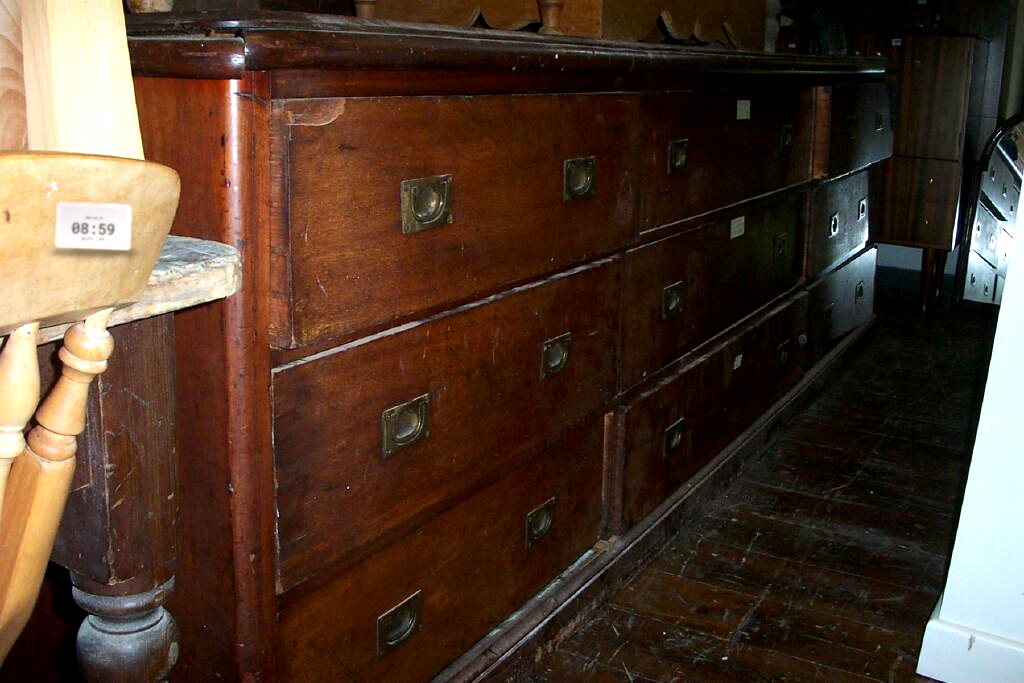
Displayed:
8:59
